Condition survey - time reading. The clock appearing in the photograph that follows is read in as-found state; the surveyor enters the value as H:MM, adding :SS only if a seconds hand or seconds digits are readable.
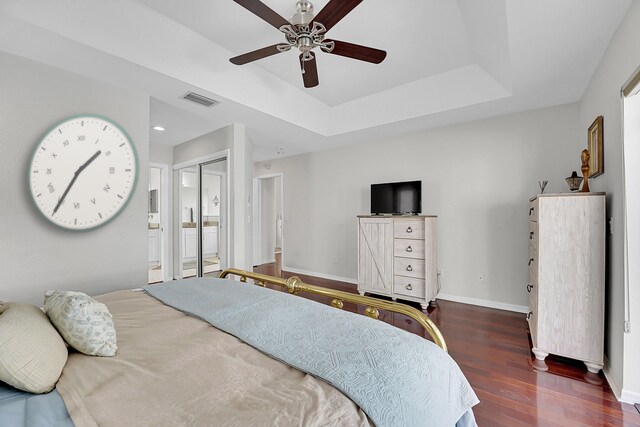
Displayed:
1:35
